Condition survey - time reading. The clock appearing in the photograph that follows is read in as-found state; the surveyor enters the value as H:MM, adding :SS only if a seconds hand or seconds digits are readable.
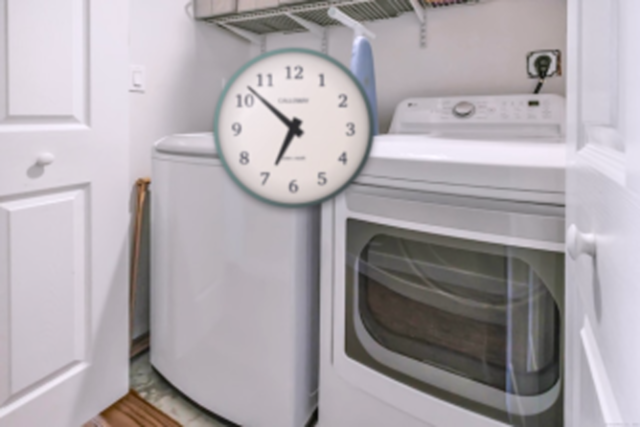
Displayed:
6:52
